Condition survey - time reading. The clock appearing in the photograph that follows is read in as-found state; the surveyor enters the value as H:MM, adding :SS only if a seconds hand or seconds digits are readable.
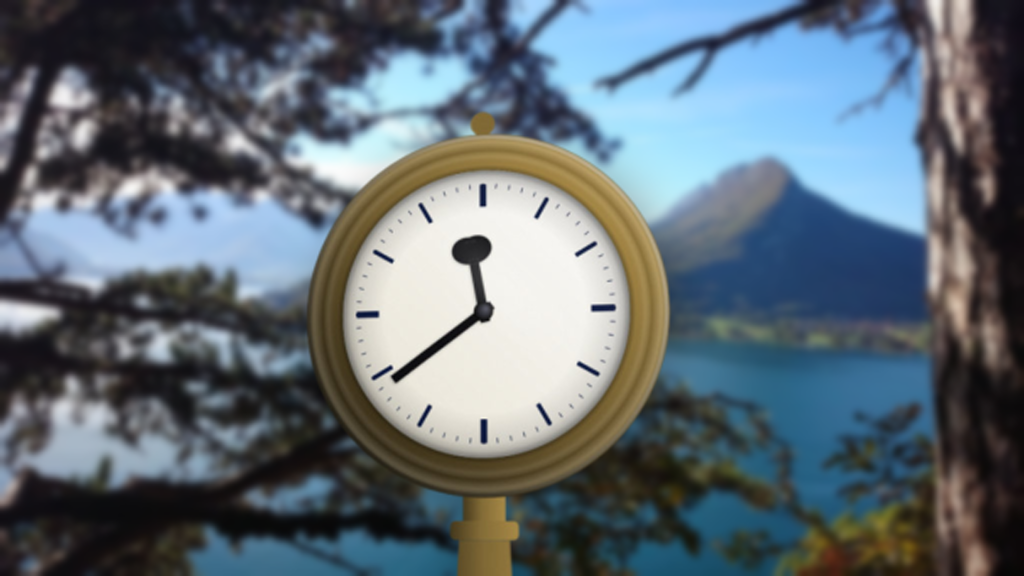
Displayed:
11:39
